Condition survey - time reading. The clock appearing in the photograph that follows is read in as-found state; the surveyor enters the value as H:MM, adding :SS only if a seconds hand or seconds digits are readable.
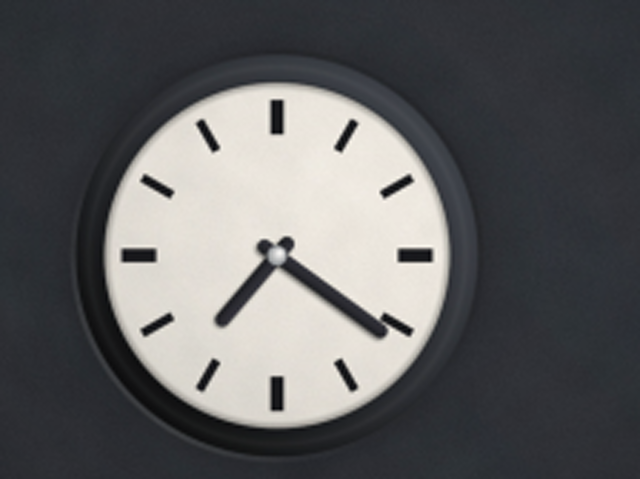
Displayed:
7:21
